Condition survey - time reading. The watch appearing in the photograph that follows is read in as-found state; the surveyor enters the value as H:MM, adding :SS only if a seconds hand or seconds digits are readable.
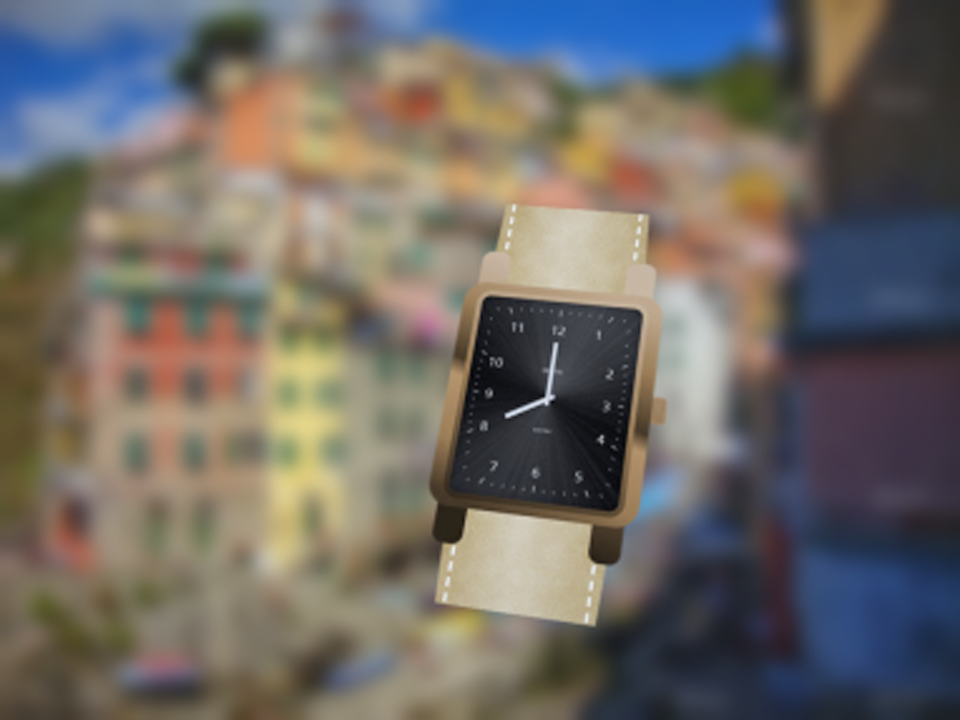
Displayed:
8:00
